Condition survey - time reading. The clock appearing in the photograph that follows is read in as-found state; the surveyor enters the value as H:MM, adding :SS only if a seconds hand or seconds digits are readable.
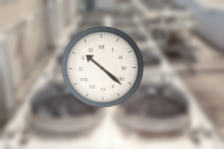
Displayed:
10:22
